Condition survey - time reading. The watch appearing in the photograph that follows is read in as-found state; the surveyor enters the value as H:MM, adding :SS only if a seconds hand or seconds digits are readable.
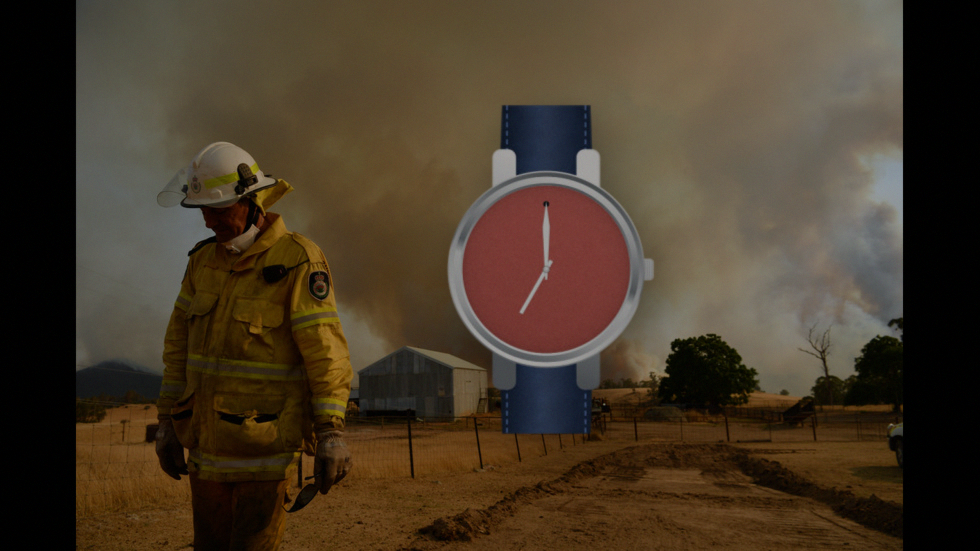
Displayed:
7:00
